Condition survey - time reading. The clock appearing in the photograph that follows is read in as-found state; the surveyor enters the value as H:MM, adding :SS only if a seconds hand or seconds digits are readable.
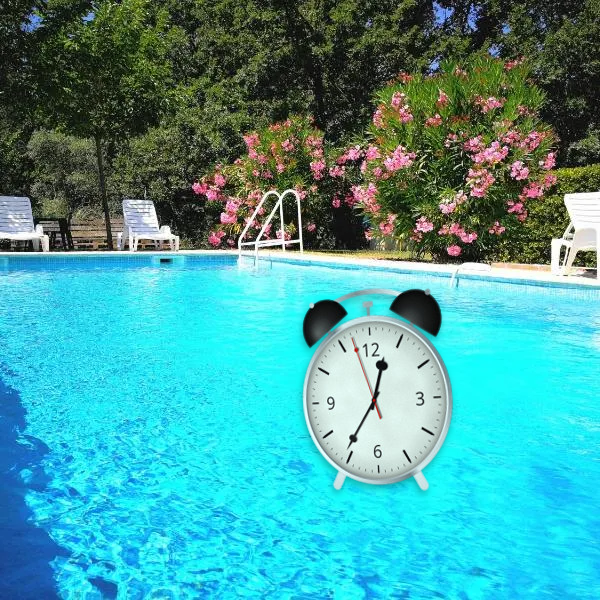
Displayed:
12:35:57
